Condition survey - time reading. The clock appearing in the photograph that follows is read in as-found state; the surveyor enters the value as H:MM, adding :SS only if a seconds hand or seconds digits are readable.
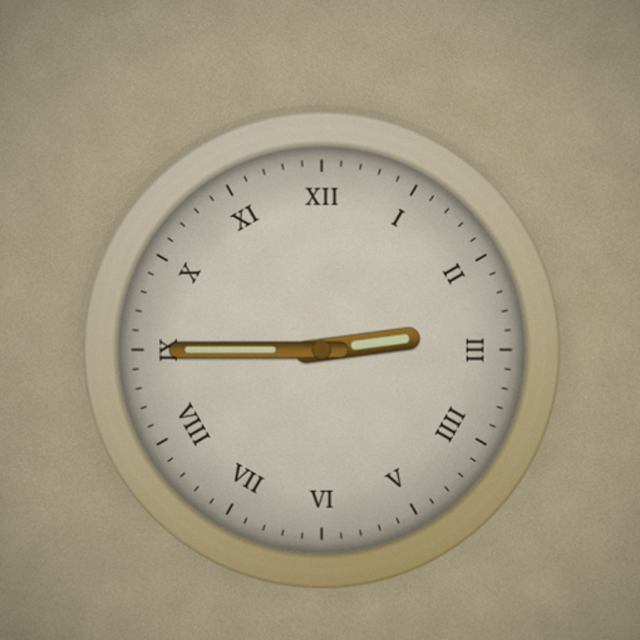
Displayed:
2:45
